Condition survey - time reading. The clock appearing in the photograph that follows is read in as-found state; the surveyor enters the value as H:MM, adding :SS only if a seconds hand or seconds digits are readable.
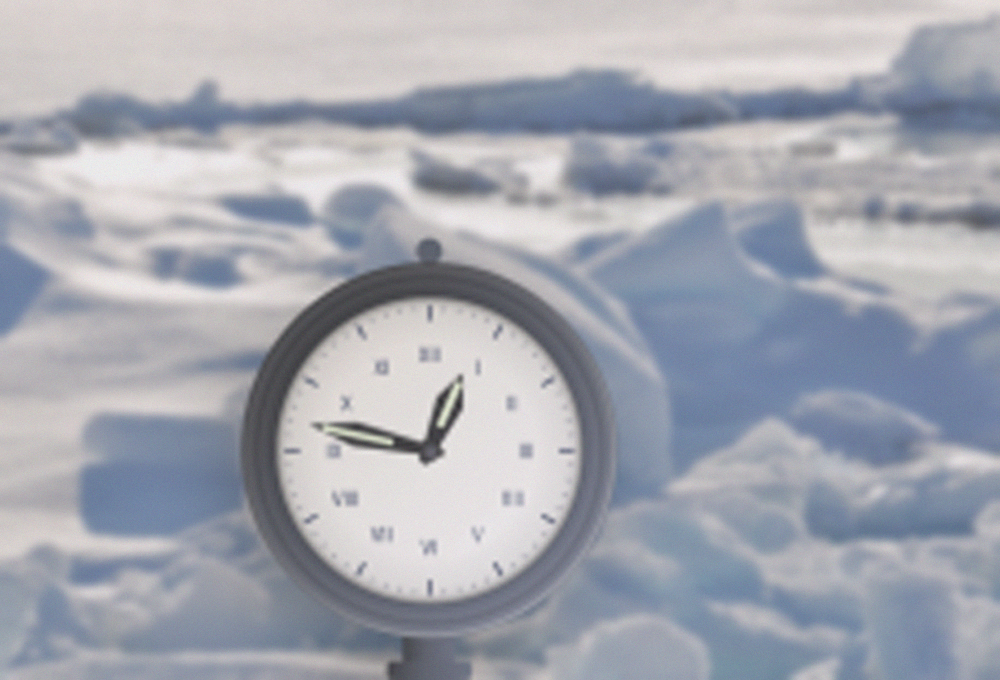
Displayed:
12:47
